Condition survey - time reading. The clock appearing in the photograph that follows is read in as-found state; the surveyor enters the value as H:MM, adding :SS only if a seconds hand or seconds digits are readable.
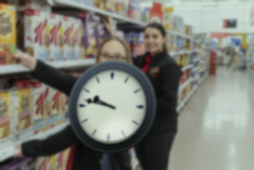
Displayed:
9:47
